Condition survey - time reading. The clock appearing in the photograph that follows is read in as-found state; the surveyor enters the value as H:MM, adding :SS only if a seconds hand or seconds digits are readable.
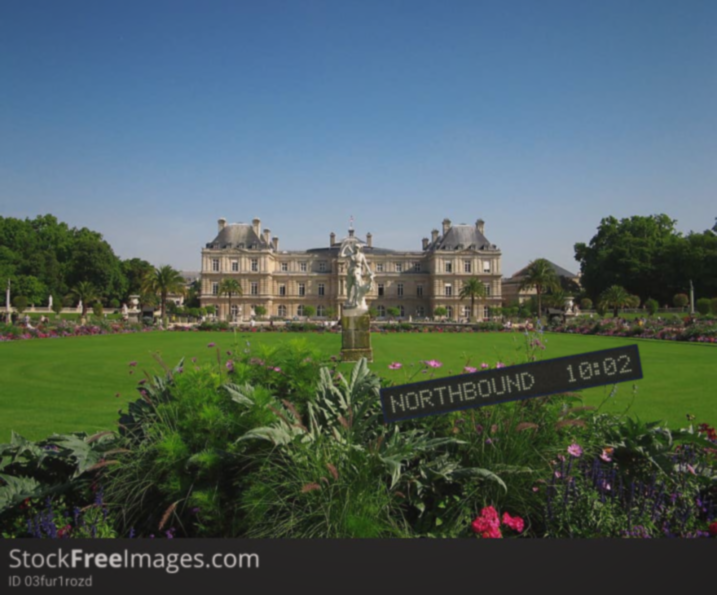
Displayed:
10:02
